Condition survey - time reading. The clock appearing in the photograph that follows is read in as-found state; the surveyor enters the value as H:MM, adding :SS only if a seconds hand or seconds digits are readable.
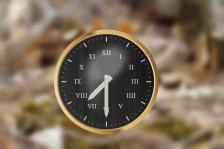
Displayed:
7:30
